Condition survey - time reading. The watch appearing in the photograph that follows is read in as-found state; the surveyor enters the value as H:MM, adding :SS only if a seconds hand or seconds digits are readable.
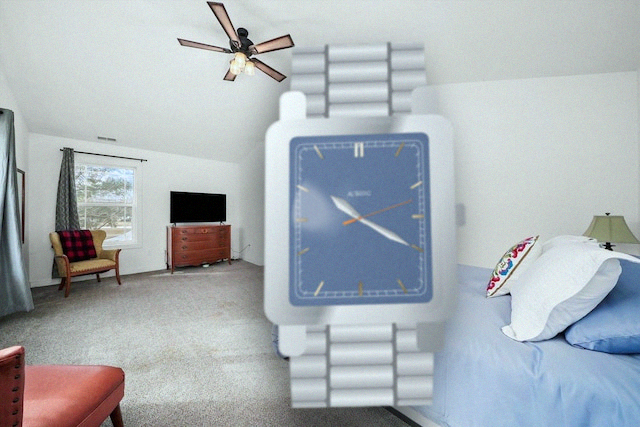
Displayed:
10:20:12
